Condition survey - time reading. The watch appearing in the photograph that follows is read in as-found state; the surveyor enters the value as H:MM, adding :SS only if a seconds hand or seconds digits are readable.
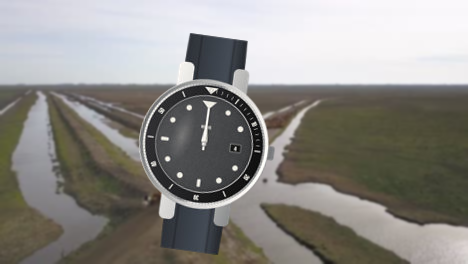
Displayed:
12:00
